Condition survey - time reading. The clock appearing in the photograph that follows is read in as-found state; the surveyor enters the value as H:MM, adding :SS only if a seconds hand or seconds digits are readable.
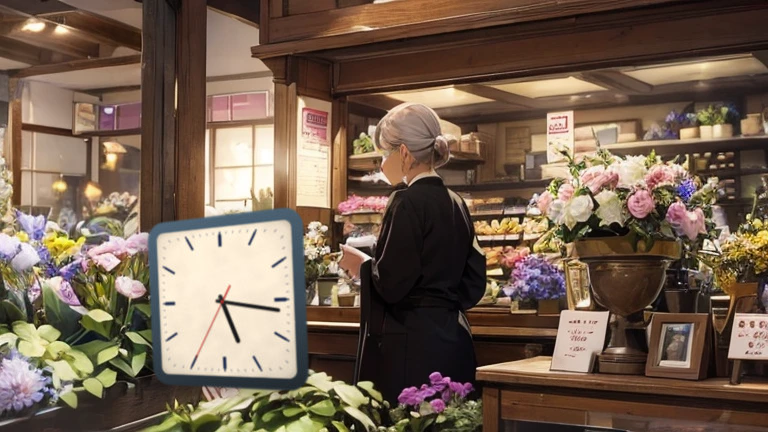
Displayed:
5:16:35
